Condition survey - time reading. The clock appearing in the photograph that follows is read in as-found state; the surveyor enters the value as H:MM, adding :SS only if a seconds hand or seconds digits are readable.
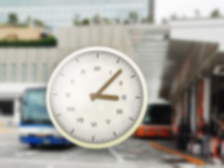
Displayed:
3:07
